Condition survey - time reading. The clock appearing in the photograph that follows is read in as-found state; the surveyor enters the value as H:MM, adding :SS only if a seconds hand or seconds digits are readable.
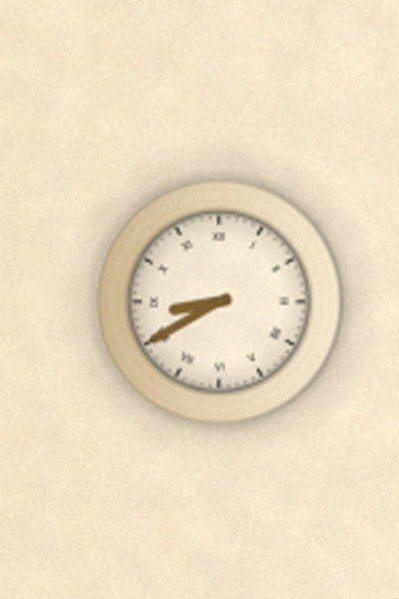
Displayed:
8:40
